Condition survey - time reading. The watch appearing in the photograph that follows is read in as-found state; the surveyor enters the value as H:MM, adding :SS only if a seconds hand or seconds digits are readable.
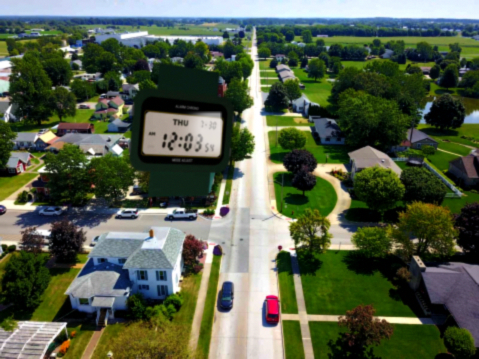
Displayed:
12:03
